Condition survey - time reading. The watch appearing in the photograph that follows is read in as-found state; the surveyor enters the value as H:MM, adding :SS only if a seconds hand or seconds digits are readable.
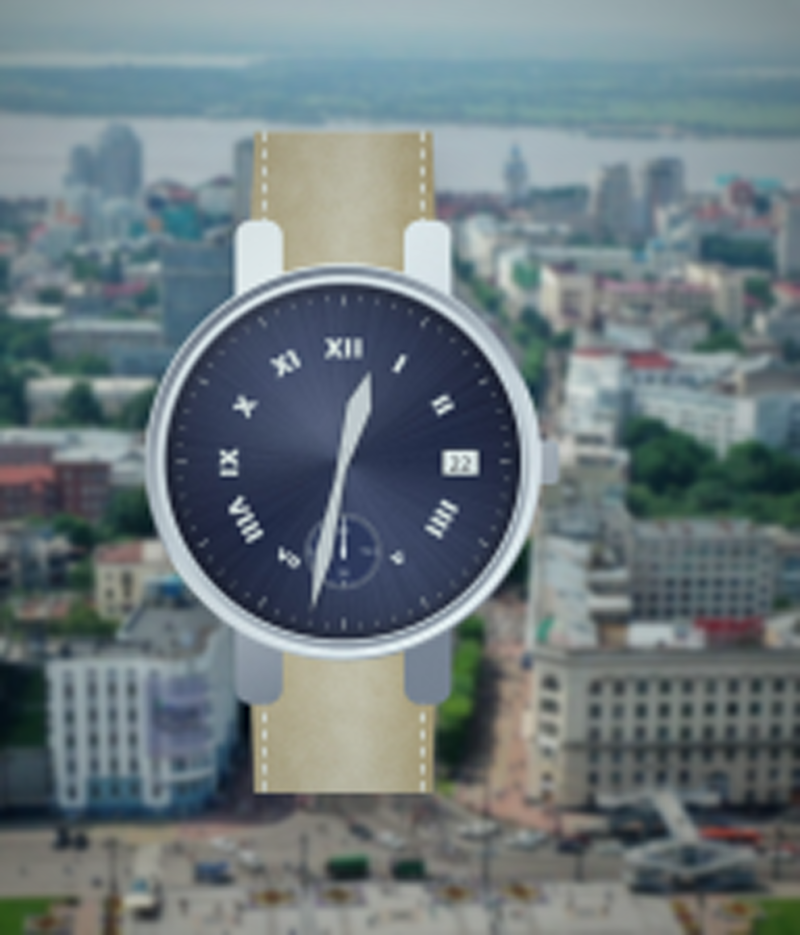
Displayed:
12:32
